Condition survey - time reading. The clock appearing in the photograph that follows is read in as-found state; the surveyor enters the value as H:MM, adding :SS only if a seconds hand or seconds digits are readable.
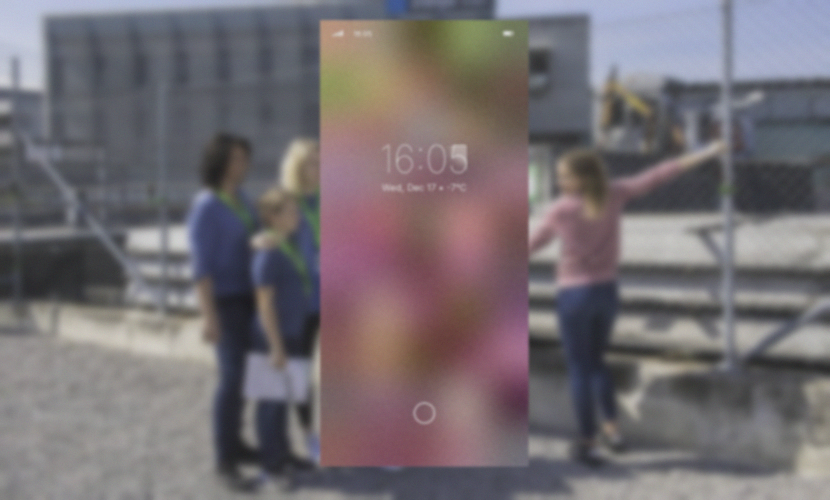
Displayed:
16:05
